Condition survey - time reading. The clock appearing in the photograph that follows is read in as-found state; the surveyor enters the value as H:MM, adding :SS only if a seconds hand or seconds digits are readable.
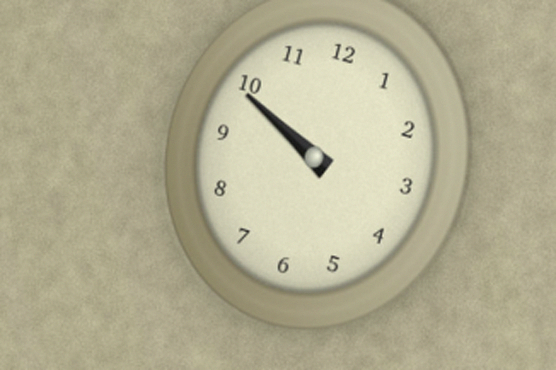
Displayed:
9:49
